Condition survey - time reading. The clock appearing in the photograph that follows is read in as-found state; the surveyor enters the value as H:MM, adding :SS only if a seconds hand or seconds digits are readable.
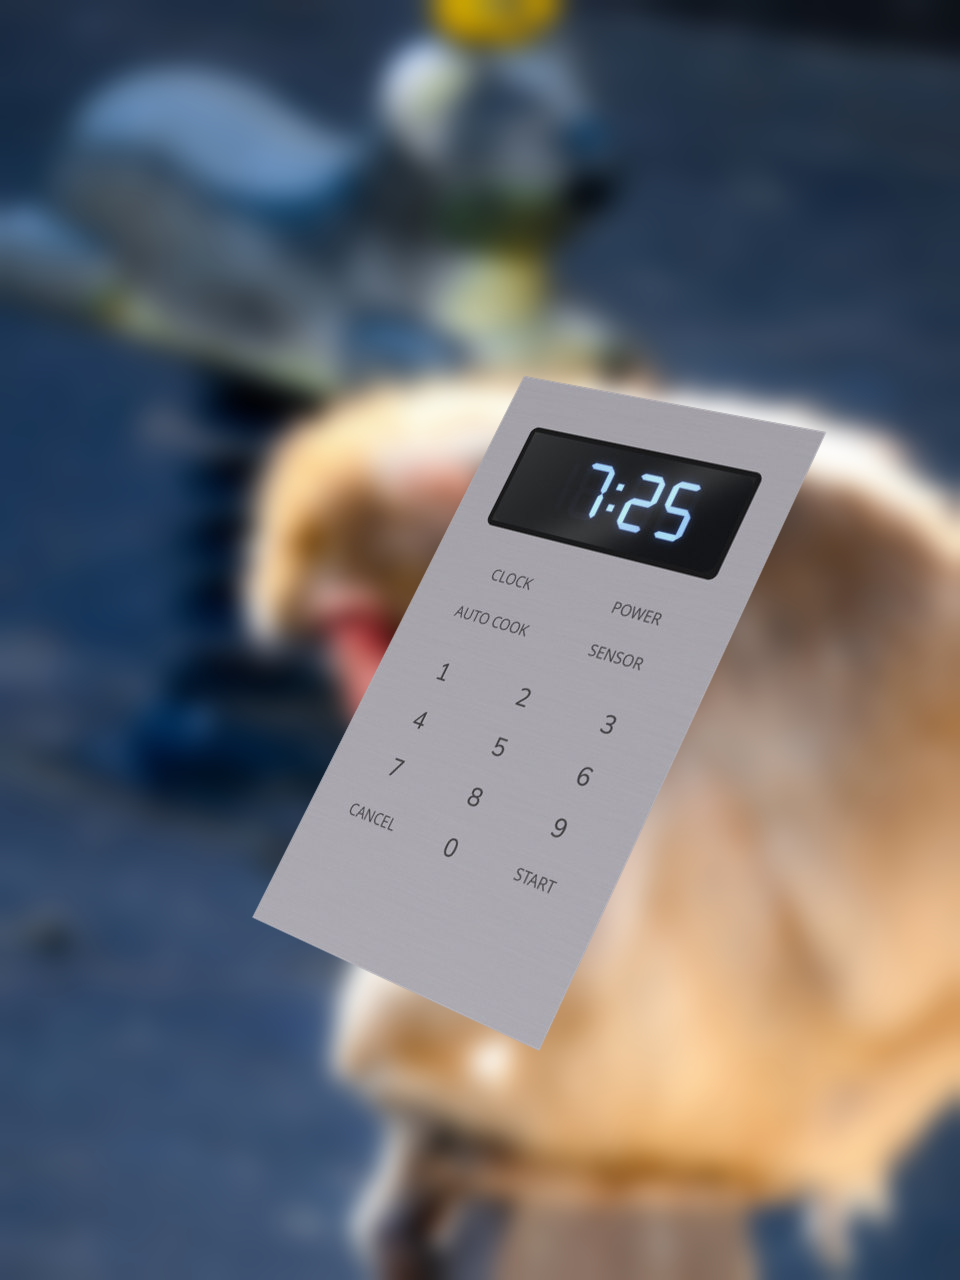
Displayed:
7:25
